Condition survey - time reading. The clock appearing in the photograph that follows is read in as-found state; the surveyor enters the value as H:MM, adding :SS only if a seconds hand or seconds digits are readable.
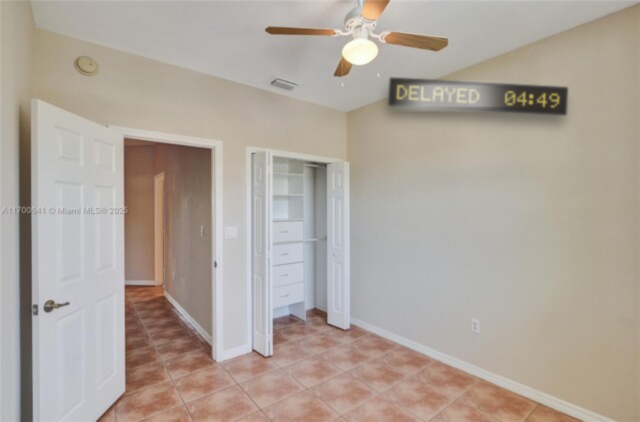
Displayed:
4:49
